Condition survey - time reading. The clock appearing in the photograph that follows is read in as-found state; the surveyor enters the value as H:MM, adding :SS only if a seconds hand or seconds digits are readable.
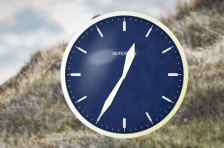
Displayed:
12:35
